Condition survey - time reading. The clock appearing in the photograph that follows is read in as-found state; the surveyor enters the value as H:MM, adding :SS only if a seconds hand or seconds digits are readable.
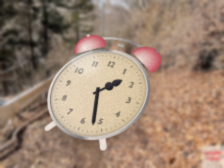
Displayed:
1:27
